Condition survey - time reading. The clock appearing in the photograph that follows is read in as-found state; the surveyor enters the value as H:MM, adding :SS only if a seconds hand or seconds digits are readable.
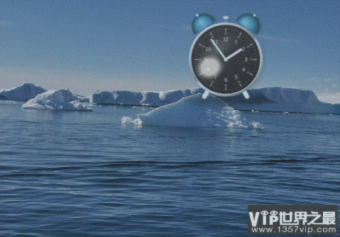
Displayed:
1:54
